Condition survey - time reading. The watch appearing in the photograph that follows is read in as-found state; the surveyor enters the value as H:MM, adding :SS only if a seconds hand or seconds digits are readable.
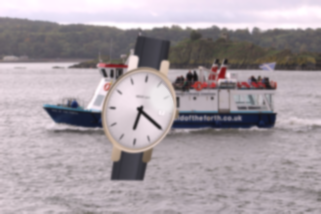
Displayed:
6:20
